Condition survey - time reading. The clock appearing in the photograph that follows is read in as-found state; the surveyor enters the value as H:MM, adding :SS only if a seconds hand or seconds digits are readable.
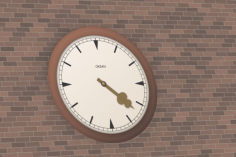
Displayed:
4:22
